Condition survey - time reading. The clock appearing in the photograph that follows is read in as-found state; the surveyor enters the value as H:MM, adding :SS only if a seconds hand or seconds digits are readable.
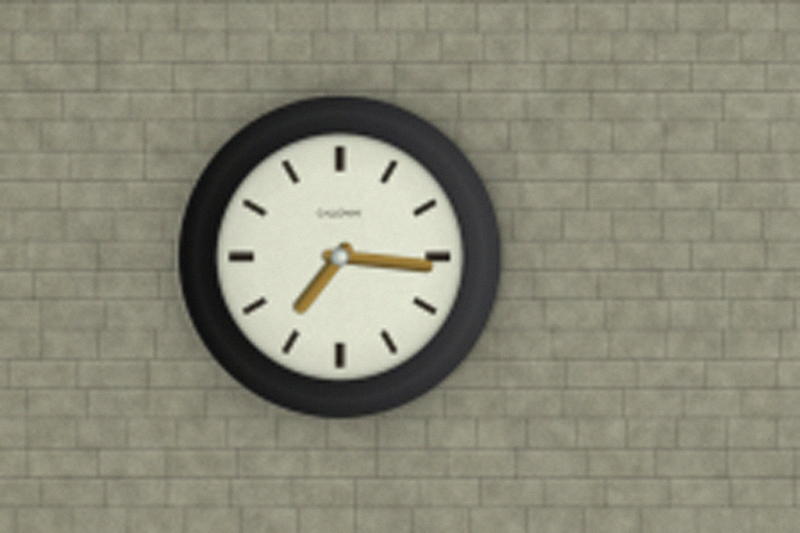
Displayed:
7:16
